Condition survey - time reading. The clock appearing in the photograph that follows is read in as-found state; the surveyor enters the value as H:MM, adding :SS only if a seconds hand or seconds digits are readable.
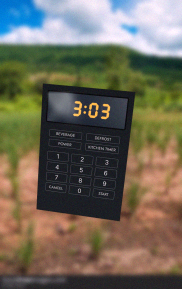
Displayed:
3:03
